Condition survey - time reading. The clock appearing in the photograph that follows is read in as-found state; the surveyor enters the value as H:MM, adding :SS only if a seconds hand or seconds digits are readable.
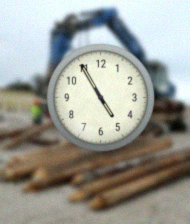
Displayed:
4:55
